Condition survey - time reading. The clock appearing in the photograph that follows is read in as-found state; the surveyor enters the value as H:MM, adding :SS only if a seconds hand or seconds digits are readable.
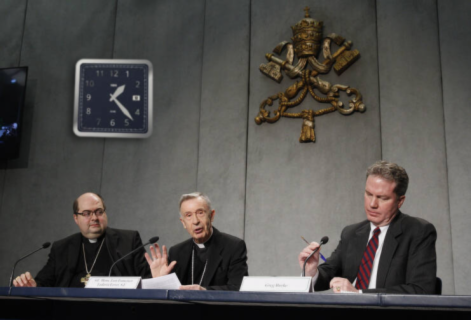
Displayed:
1:23
